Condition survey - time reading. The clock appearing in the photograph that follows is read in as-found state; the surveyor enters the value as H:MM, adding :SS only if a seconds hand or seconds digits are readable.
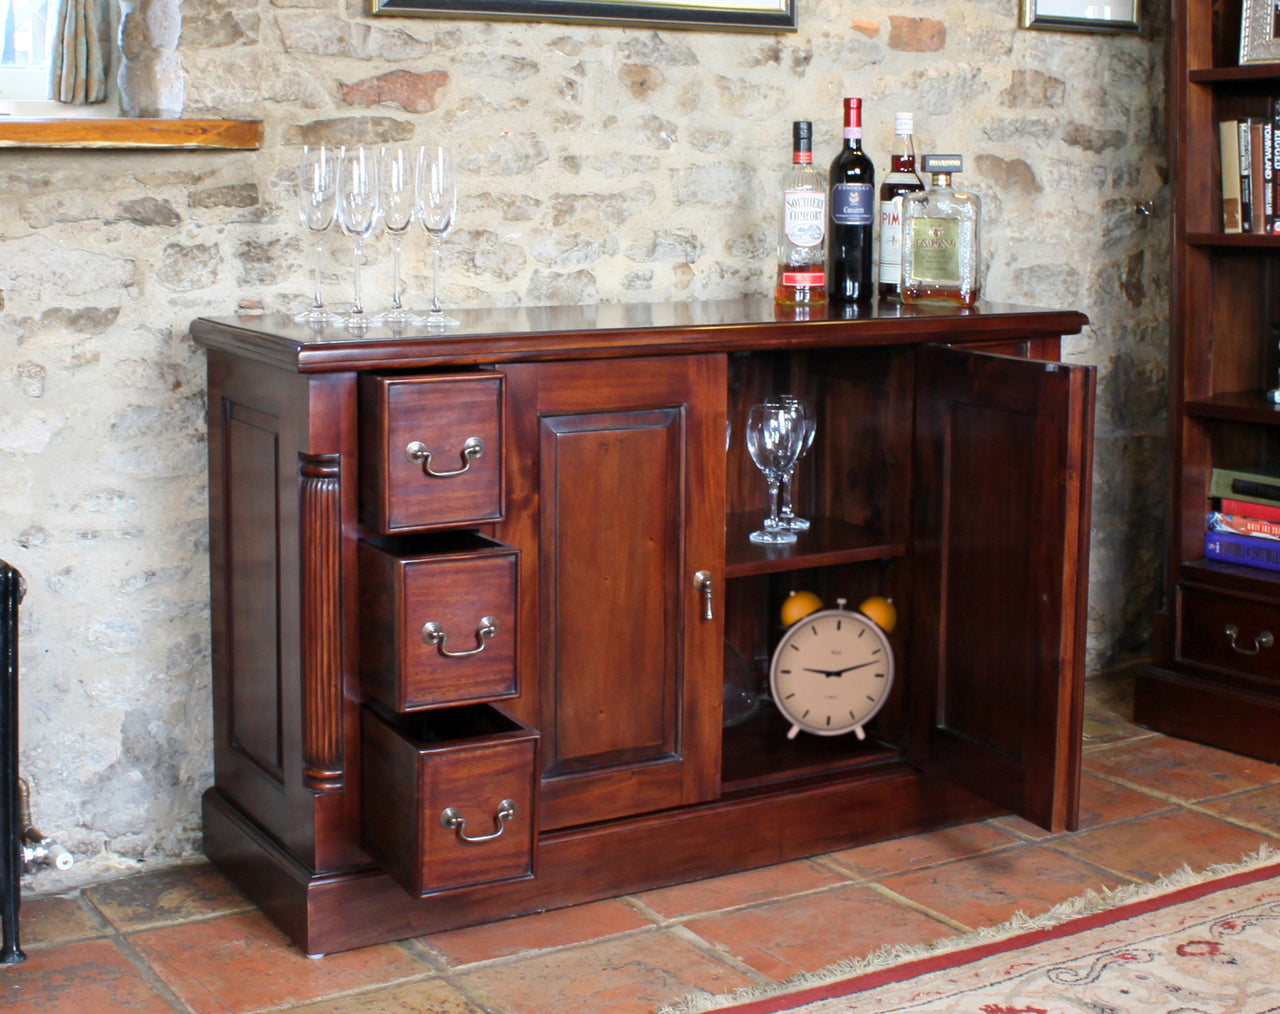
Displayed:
9:12
